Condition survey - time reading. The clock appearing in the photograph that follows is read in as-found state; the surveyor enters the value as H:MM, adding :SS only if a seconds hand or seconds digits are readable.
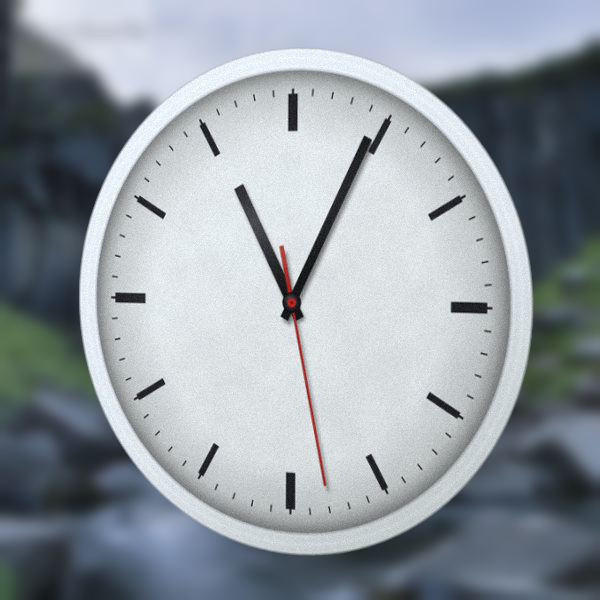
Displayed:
11:04:28
